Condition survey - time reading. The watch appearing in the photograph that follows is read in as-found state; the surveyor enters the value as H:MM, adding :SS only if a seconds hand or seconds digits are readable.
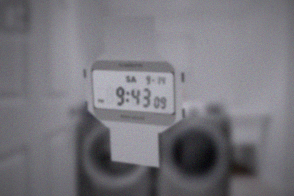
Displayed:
9:43:09
